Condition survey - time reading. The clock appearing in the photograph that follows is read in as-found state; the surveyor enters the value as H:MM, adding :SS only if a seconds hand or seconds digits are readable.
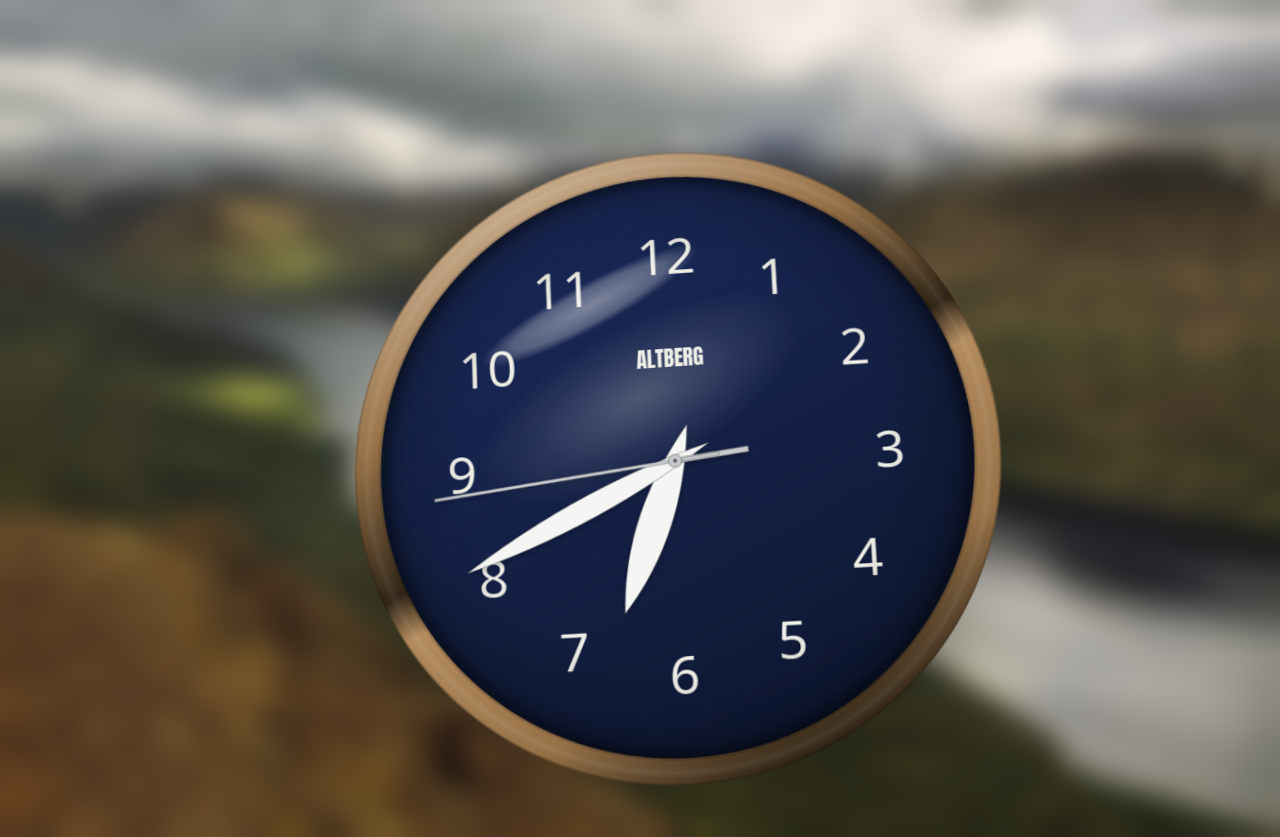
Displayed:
6:40:44
